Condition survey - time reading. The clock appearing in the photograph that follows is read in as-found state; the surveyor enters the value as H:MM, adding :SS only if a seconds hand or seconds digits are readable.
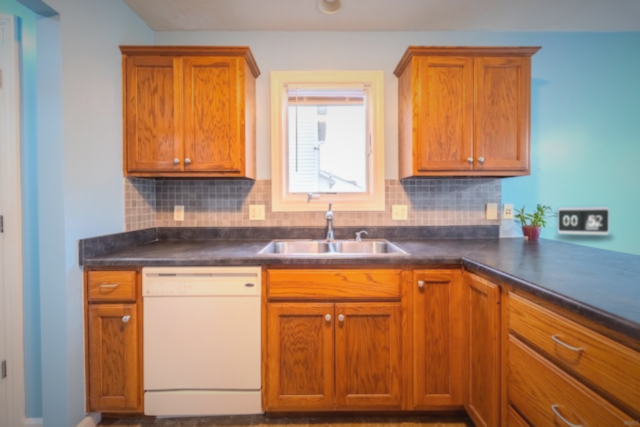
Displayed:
0:52
